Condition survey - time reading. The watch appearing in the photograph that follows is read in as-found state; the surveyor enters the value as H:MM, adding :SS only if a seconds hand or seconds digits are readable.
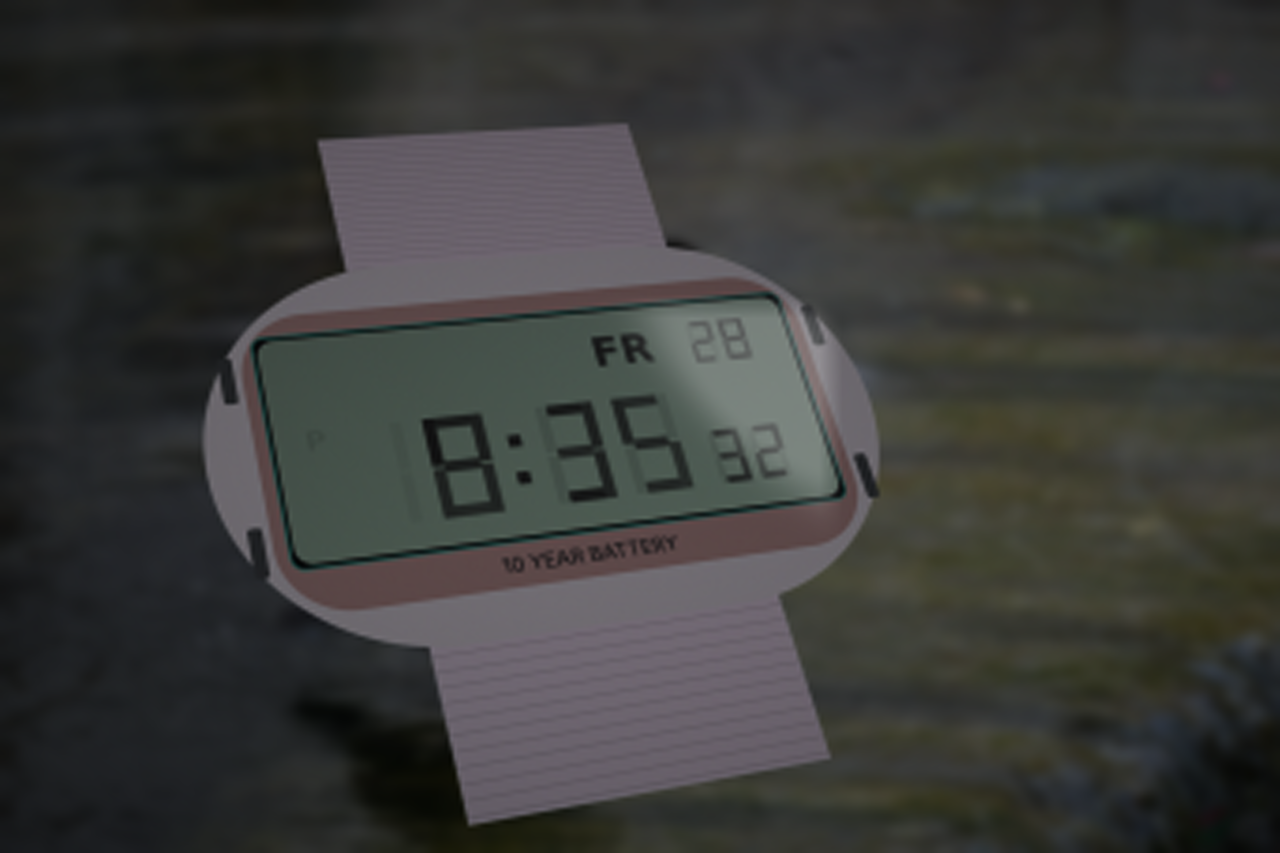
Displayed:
8:35:32
